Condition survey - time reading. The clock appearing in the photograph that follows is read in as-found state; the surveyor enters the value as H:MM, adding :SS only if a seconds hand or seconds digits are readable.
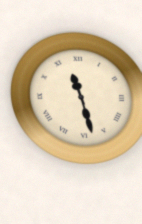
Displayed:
11:28
